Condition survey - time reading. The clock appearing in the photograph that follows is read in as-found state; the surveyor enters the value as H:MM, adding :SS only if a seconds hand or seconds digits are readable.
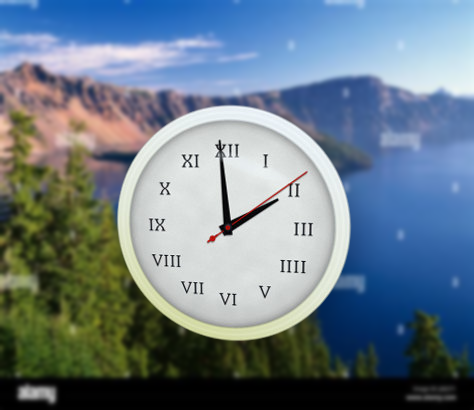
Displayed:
1:59:09
